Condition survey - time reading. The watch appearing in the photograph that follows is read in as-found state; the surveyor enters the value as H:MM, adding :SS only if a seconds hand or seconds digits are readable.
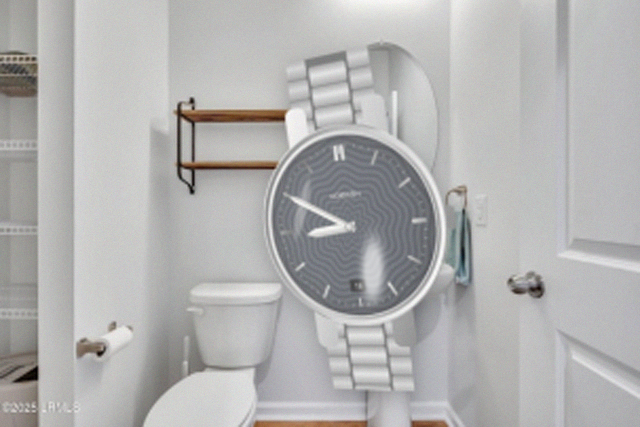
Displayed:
8:50
